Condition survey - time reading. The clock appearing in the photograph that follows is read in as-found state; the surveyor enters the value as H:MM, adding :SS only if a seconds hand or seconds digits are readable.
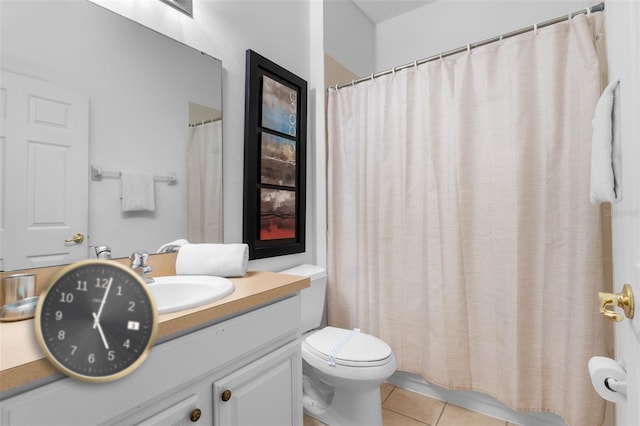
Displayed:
5:02
